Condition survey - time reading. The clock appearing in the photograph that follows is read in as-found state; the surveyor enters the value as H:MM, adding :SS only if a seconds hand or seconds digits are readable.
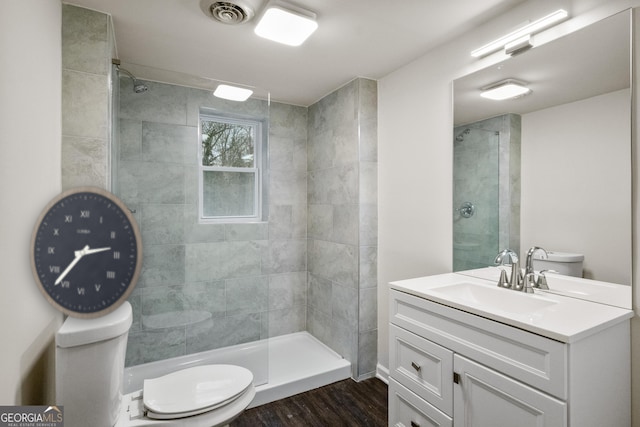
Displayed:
2:37
